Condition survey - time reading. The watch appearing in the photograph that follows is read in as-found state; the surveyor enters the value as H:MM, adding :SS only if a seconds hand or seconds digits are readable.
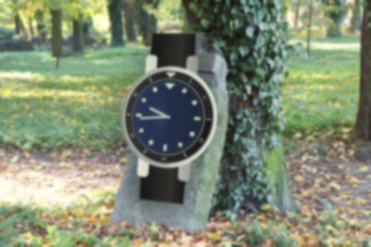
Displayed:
9:44
